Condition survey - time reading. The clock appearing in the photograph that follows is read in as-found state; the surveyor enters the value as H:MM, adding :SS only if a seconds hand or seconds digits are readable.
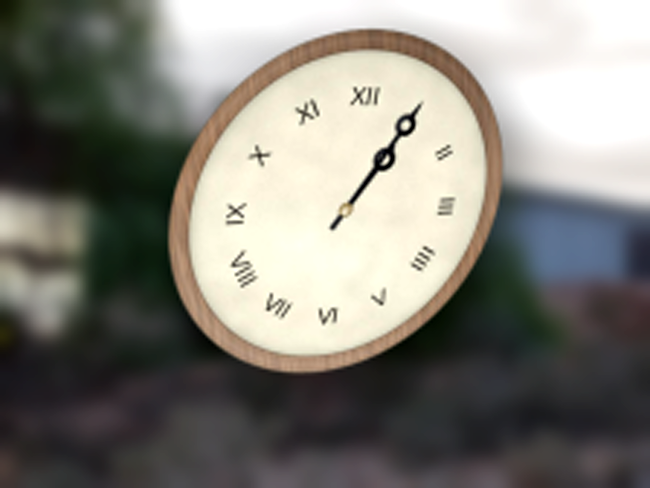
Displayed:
1:05
